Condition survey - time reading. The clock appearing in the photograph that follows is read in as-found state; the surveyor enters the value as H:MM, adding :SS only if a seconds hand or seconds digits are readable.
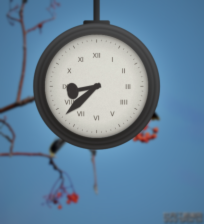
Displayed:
8:38
